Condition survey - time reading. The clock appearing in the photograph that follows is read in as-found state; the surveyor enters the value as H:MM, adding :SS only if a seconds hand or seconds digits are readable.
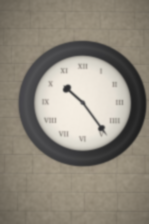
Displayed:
10:24
